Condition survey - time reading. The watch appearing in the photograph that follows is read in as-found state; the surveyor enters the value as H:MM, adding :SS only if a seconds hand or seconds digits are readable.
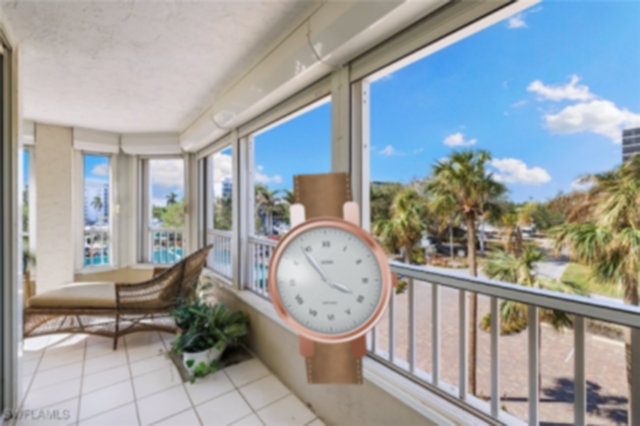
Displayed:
3:54
